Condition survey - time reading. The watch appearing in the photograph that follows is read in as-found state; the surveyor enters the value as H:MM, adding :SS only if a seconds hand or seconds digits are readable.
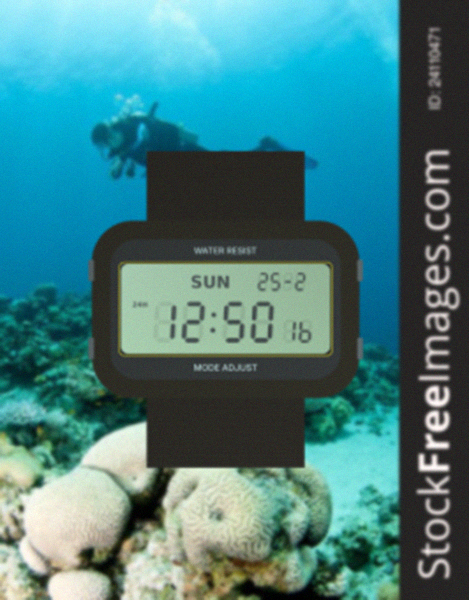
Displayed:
12:50:16
